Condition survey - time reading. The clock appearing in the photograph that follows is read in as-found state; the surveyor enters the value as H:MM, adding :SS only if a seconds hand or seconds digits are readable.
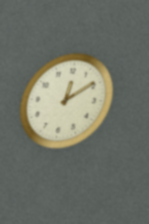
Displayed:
12:09
